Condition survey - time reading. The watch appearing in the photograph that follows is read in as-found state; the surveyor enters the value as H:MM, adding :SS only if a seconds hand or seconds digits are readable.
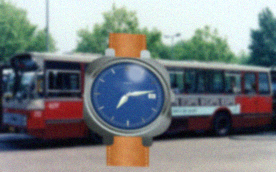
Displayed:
7:13
